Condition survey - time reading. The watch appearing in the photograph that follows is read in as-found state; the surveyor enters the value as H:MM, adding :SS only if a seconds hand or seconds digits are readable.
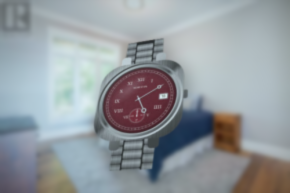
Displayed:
5:10
